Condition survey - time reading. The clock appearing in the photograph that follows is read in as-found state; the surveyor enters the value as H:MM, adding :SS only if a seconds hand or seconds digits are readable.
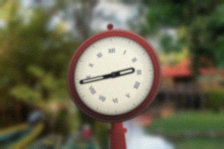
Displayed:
2:44
